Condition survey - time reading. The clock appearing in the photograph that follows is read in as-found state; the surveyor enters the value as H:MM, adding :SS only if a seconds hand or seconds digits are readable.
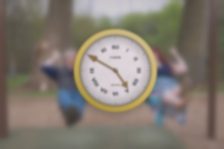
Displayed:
4:50
